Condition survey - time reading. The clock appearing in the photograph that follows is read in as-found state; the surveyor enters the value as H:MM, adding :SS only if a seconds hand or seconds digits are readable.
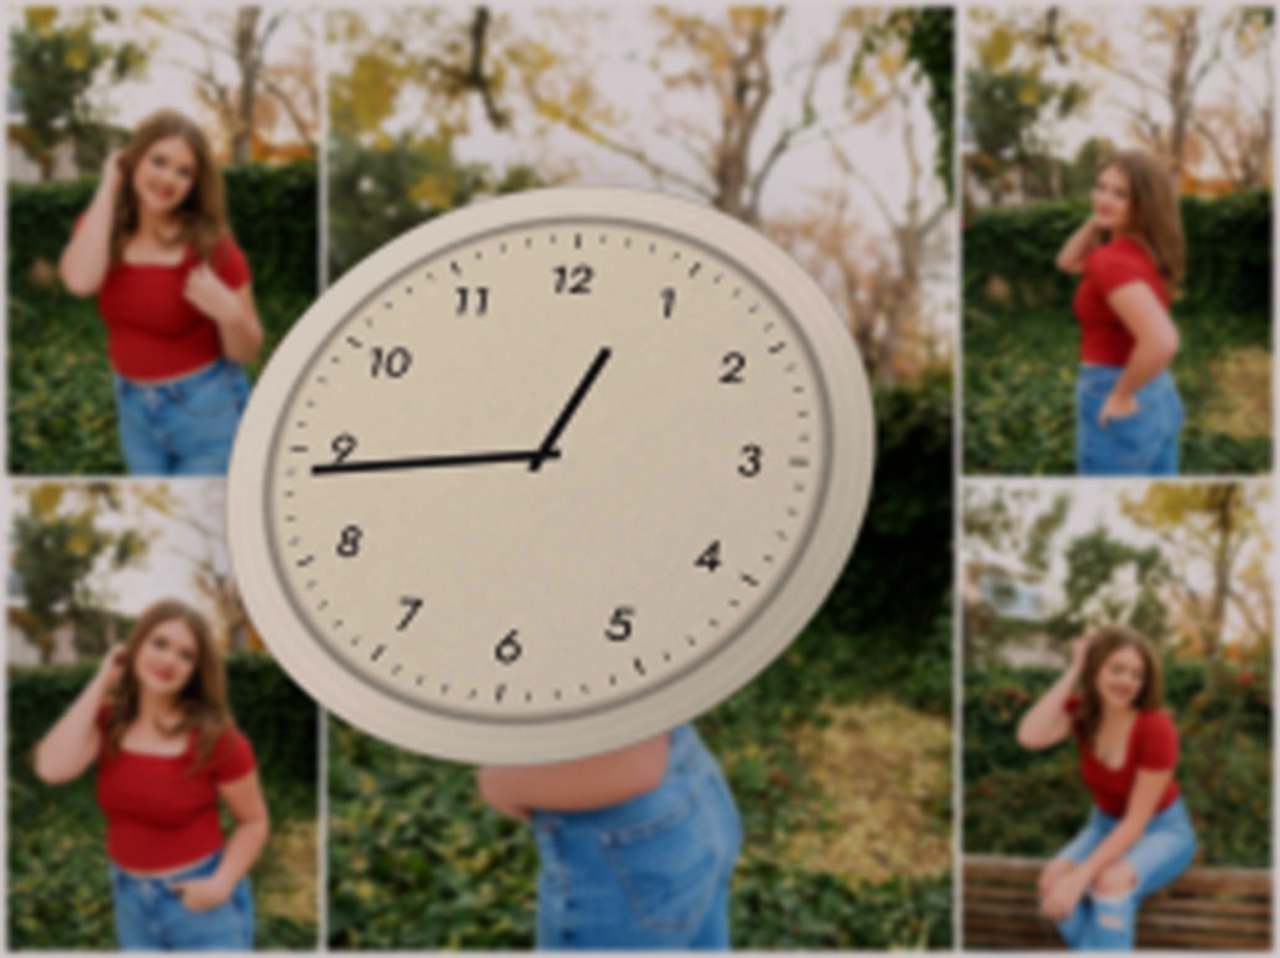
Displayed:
12:44
